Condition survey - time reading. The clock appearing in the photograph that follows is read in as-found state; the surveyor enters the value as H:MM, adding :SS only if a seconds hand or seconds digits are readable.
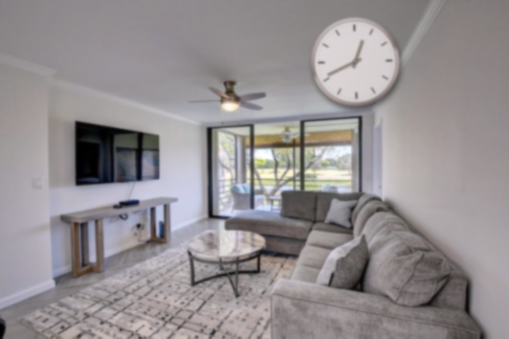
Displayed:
12:41
